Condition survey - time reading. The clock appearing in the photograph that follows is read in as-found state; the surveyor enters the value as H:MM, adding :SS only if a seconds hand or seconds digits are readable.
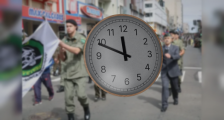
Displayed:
11:49
